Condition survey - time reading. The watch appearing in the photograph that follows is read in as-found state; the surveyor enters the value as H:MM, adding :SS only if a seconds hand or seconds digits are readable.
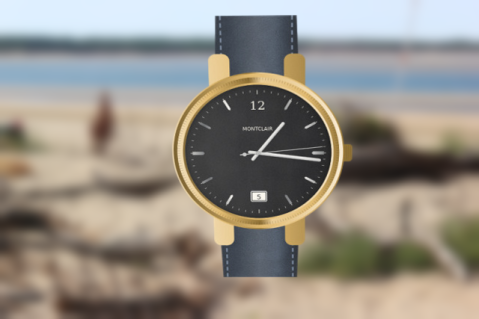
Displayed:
1:16:14
